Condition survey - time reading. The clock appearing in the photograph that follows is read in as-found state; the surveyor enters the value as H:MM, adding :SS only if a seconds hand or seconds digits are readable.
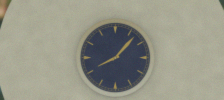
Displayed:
8:07
